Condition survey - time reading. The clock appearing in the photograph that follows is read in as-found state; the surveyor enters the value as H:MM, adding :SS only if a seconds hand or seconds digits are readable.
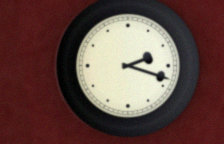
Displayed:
2:18
